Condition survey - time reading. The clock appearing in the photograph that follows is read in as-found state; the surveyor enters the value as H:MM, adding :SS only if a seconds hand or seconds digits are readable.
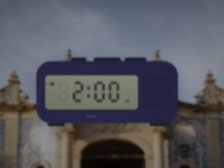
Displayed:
2:00
